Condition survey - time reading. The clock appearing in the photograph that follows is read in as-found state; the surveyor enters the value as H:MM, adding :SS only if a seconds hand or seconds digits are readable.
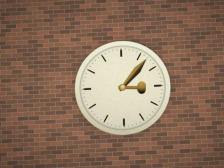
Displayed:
3:07
